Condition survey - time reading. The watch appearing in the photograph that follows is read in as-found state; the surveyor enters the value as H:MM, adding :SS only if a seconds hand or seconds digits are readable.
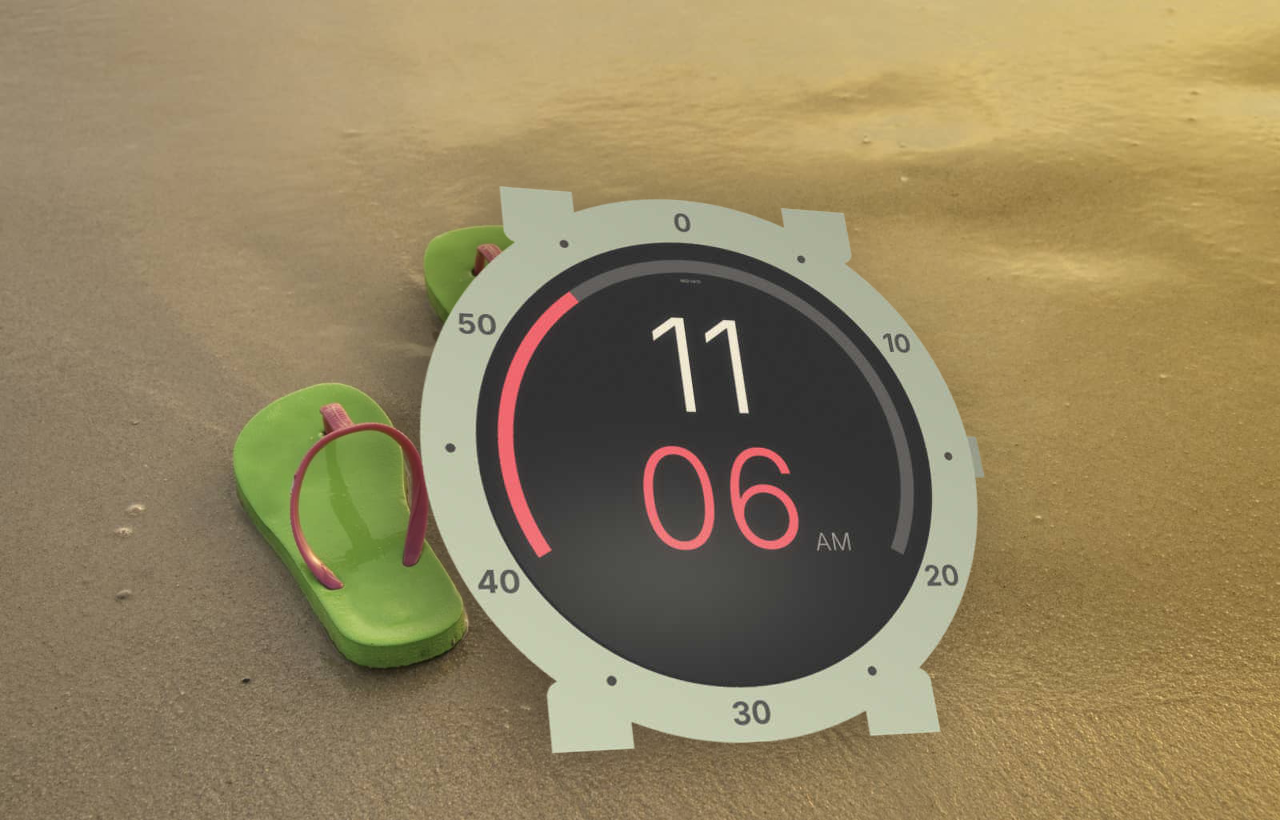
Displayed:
11:06
